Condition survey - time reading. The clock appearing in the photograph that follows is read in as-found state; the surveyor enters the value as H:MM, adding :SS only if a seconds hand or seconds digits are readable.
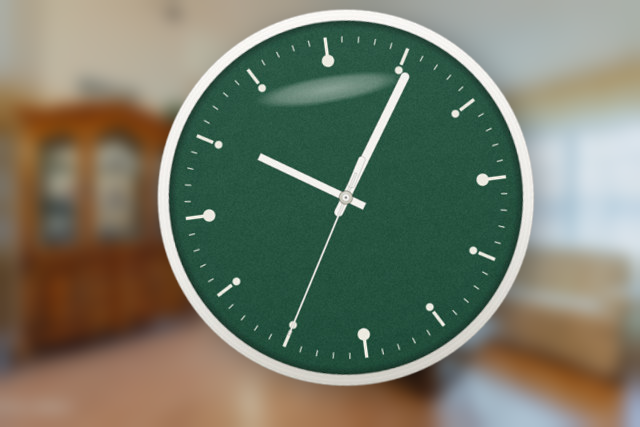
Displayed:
10:05:35
